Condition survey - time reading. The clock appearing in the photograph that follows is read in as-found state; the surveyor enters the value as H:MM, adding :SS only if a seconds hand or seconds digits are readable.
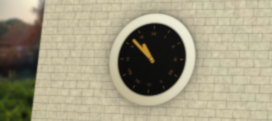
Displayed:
10:52
